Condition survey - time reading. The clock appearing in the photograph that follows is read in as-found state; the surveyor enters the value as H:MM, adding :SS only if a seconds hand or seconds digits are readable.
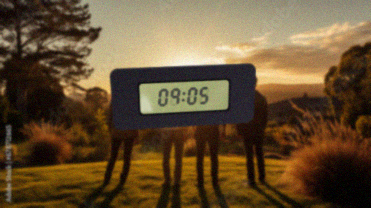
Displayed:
9:05
